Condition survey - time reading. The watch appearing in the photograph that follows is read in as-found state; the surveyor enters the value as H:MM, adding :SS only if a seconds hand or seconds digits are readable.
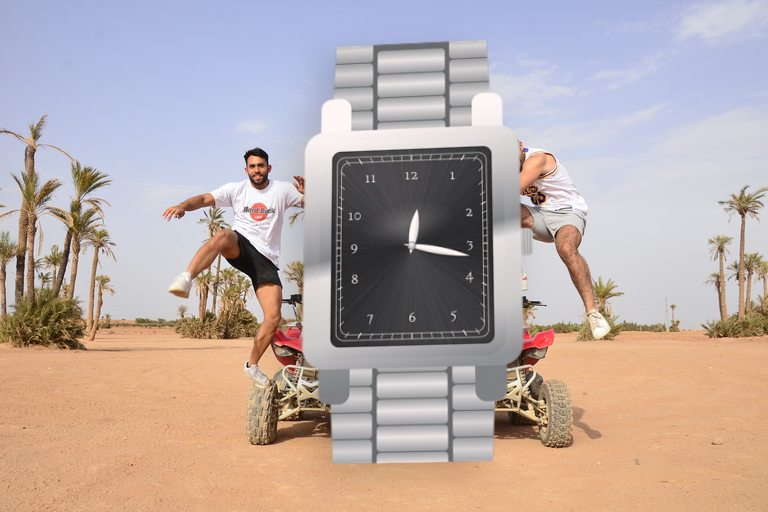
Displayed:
12:17
